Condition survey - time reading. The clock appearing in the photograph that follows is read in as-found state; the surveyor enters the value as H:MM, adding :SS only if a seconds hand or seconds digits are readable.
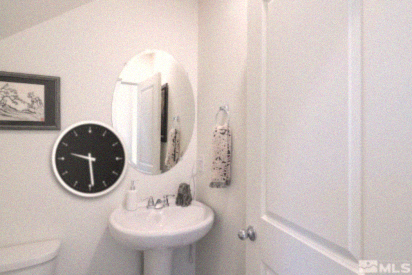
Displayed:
9:29
